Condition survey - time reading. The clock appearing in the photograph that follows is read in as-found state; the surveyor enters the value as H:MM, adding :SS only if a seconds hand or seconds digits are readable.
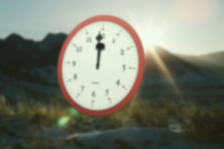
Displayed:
11:59
